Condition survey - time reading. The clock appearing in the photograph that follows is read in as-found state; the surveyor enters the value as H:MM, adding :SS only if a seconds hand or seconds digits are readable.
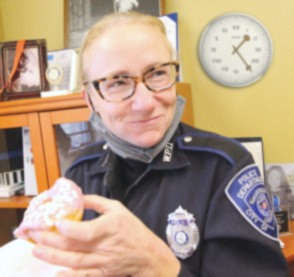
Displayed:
1:24
